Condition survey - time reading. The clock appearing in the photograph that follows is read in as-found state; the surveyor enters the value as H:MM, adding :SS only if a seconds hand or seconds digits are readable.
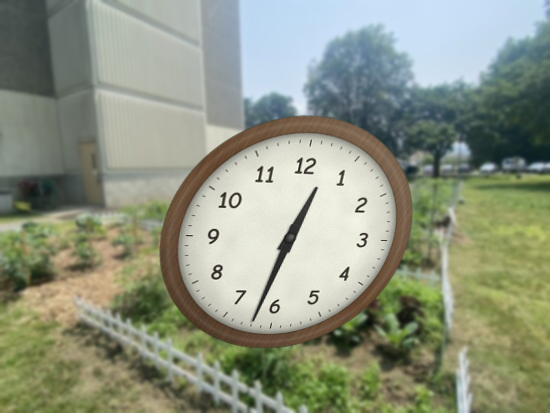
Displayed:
12:32
